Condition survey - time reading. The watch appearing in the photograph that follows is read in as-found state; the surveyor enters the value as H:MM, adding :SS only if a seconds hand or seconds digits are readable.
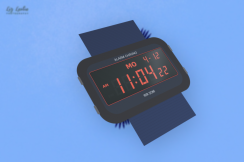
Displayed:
11:04:22
